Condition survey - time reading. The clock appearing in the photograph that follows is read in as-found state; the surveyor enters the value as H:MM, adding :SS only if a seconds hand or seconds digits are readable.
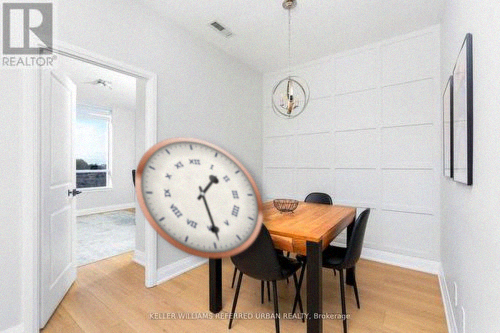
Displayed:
1:29
